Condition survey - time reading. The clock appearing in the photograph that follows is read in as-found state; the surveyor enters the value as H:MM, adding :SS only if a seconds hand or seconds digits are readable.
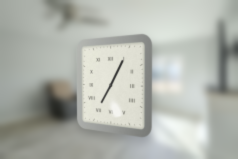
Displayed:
7:05
